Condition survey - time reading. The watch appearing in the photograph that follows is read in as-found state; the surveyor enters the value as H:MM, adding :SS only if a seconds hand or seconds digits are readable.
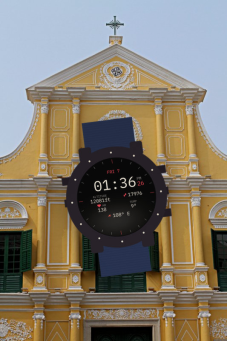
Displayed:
1:36
